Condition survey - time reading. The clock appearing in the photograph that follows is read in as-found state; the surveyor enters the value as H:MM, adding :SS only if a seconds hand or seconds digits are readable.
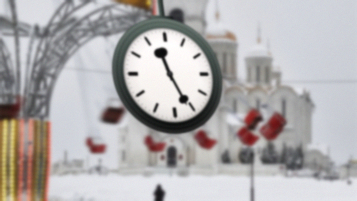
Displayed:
11:26
